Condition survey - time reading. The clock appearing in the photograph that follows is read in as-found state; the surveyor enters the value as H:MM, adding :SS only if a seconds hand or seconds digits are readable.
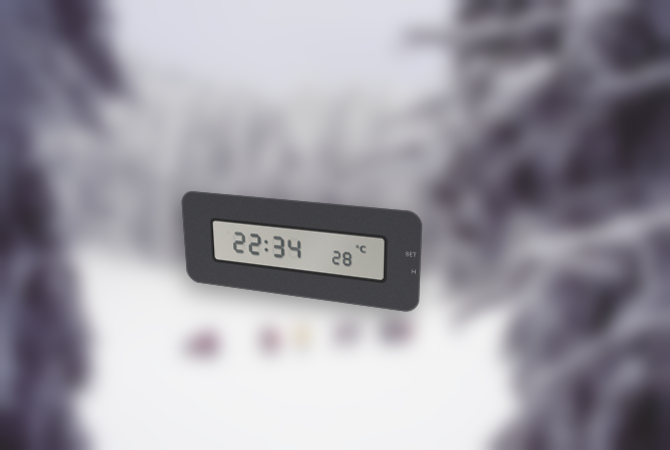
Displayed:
22:34
